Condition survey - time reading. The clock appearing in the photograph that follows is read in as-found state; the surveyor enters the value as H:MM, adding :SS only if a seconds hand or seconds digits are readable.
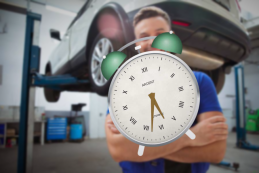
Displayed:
5:33
